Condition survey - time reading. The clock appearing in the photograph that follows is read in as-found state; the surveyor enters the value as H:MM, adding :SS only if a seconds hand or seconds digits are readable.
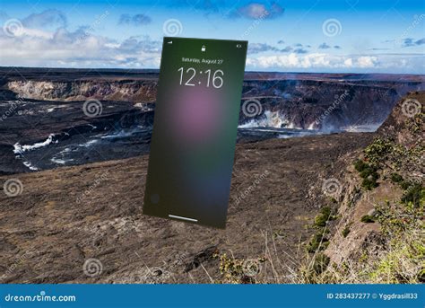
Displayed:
12:16
